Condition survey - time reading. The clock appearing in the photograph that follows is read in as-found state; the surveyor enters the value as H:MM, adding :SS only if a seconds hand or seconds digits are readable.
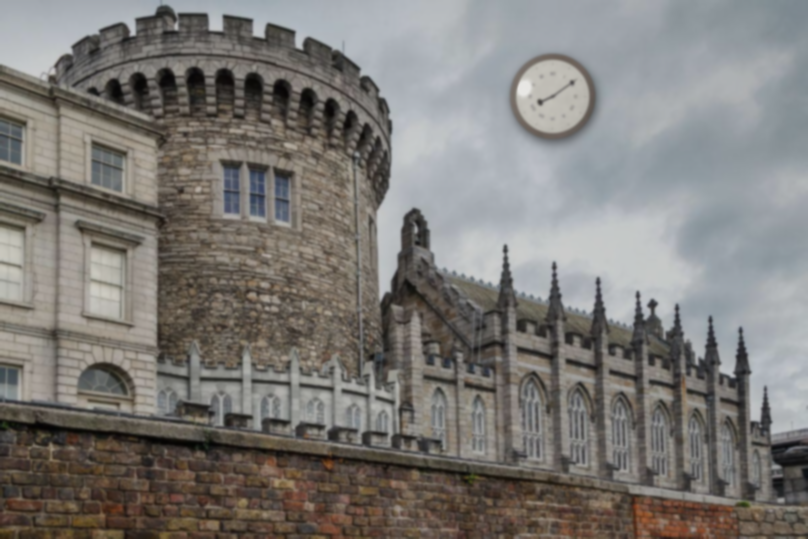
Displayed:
8:09
